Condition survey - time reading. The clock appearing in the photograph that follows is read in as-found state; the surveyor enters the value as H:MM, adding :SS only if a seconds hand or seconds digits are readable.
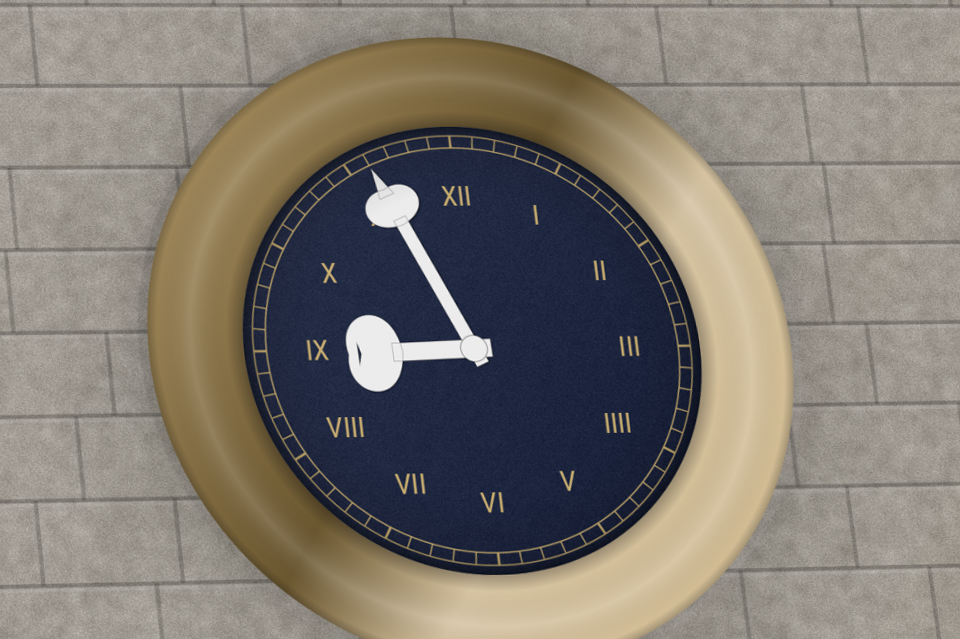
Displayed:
8:56
